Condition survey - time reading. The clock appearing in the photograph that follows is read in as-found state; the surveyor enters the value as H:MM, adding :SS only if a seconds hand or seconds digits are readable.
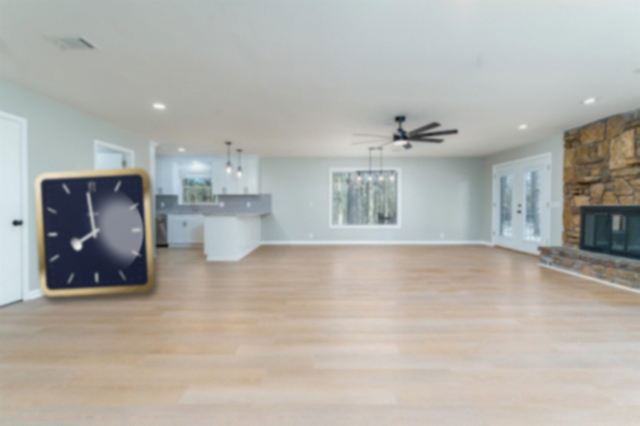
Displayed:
7:59
